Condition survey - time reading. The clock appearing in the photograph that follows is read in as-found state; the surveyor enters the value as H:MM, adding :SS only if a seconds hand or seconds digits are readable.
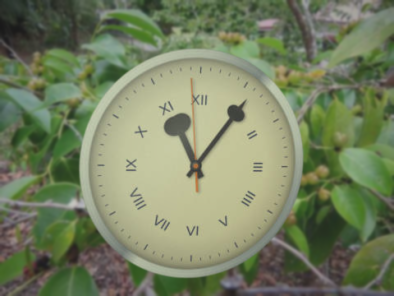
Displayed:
11:05:59
